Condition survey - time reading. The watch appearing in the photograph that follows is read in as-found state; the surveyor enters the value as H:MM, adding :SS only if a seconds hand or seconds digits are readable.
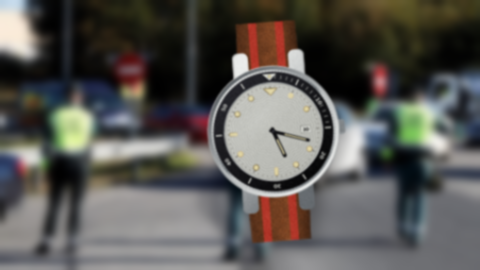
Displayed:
5:18
